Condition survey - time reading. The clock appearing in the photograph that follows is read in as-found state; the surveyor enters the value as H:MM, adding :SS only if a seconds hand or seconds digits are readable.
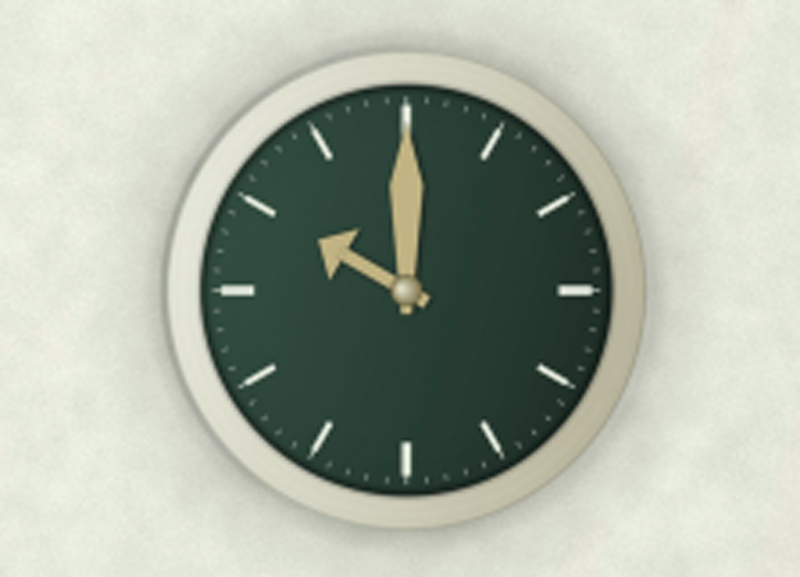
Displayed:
10:00
